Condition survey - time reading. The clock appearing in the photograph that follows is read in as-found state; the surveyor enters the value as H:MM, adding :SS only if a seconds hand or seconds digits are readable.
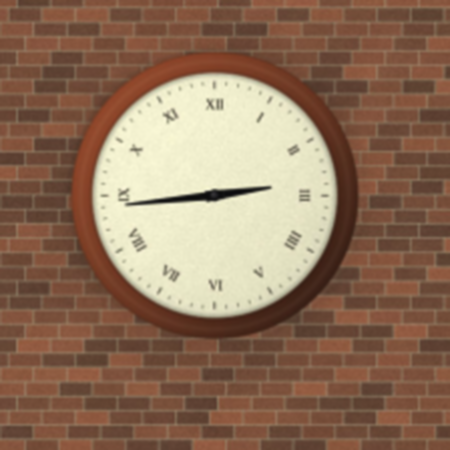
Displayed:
2:44
